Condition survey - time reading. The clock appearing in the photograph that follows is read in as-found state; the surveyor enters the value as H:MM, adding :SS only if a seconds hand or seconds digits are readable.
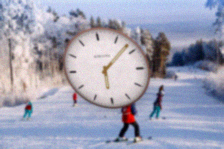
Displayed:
6:08
